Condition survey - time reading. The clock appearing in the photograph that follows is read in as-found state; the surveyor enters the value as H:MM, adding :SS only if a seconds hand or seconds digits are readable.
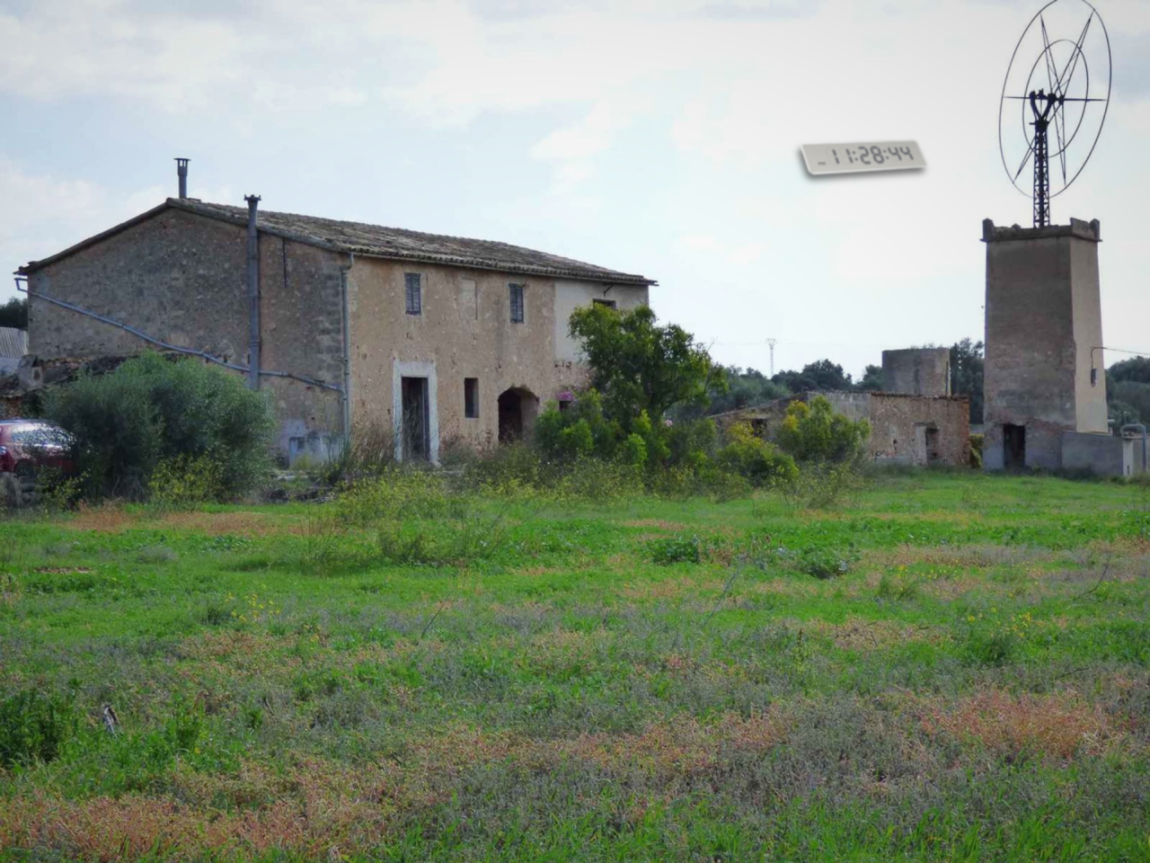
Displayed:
11:28:44
